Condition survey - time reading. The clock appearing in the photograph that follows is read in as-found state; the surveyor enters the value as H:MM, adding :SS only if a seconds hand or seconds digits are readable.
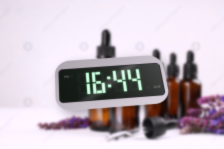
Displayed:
16:44
